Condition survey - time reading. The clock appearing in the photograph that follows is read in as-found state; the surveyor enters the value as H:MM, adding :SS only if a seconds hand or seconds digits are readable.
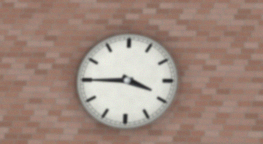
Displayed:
3:45
